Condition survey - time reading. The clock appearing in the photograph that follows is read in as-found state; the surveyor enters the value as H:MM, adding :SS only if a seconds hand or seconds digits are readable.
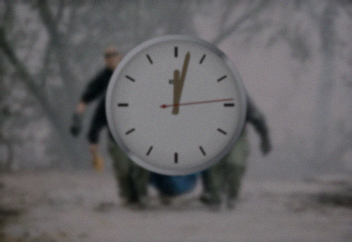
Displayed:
12:02:14
